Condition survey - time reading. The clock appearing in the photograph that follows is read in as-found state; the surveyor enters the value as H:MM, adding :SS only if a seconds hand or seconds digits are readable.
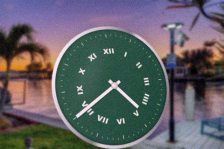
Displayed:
4:40
